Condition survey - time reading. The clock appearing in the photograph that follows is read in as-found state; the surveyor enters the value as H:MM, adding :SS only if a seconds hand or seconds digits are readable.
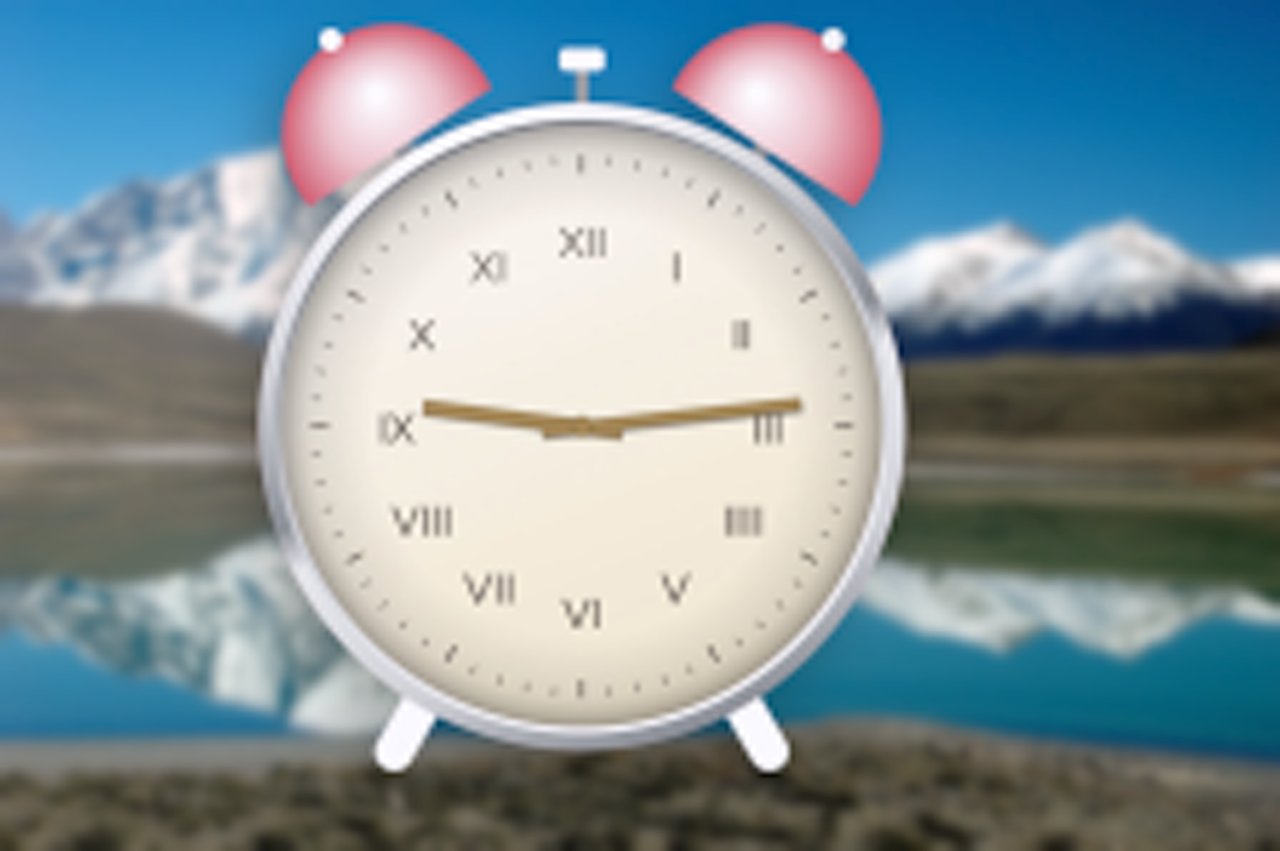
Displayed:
9:14
